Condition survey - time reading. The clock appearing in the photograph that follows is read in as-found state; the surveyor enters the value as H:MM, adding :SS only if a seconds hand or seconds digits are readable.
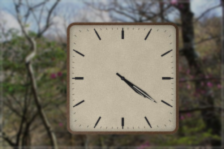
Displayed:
4:21
